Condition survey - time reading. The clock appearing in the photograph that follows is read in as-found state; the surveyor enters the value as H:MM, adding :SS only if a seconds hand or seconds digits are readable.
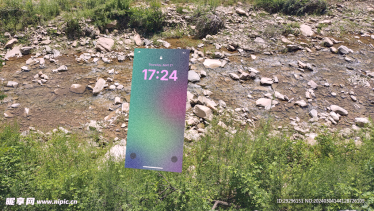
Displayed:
17:24
